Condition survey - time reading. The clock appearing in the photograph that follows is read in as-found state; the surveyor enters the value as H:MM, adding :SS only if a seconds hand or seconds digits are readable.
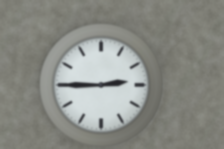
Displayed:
2:45
